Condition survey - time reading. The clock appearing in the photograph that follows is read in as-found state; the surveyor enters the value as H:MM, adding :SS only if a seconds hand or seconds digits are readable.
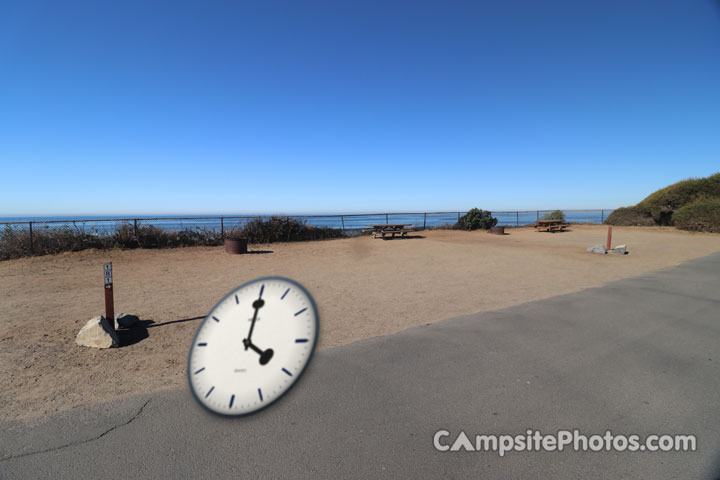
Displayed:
4:00
